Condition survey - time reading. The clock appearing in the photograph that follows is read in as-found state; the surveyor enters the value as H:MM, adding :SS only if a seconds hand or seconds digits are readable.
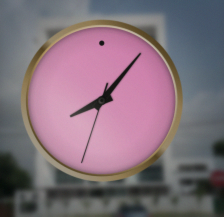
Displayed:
8:06:33
